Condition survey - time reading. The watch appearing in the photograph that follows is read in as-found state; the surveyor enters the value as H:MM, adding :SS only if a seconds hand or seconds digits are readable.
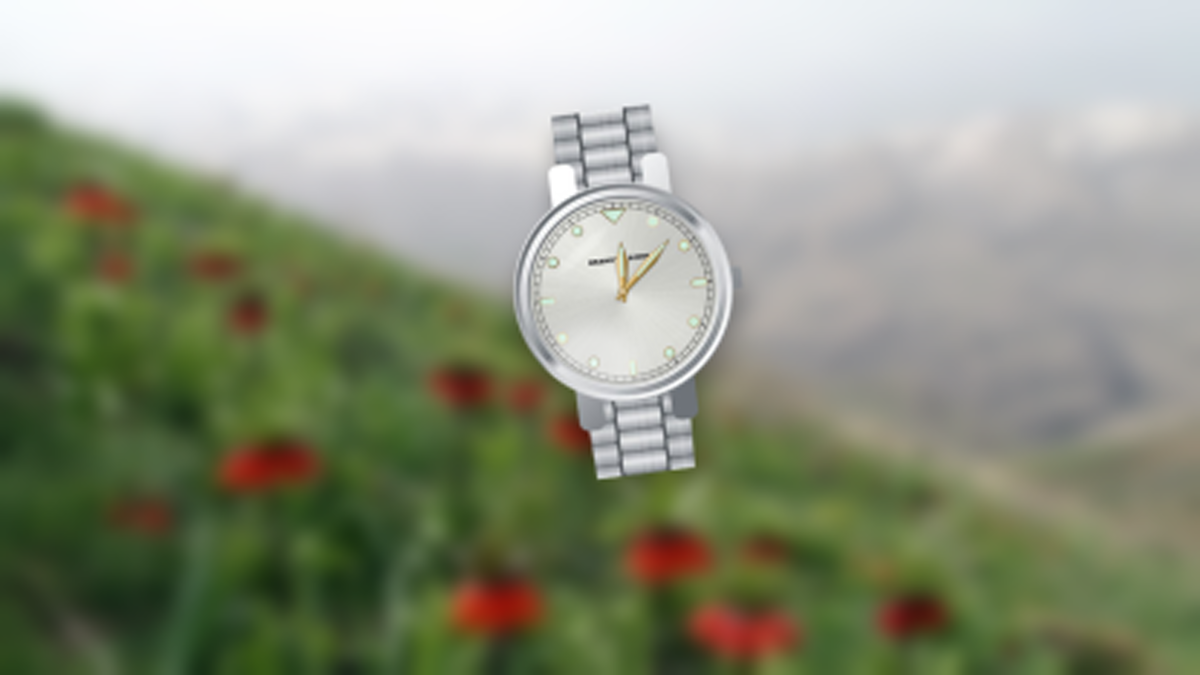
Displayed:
12:08
